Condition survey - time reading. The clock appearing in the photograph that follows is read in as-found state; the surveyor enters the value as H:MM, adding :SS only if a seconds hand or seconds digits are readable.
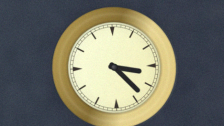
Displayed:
3:23
